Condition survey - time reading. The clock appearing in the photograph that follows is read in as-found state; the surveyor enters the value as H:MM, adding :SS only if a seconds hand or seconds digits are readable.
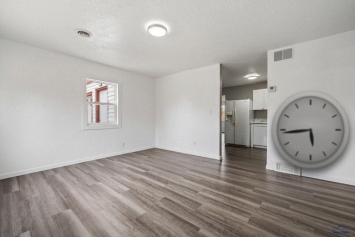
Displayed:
5:44
